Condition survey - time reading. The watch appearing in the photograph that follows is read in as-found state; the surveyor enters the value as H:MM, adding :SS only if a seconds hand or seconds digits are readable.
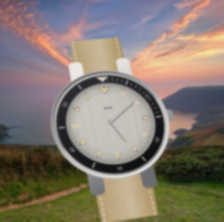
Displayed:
5:09
